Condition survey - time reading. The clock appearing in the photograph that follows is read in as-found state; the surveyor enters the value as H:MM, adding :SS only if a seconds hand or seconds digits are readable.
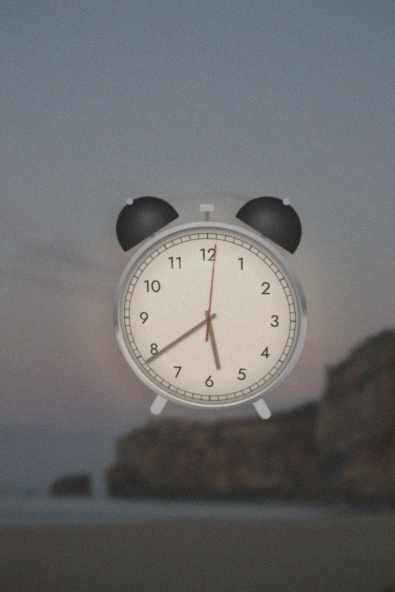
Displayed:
5:39:01
